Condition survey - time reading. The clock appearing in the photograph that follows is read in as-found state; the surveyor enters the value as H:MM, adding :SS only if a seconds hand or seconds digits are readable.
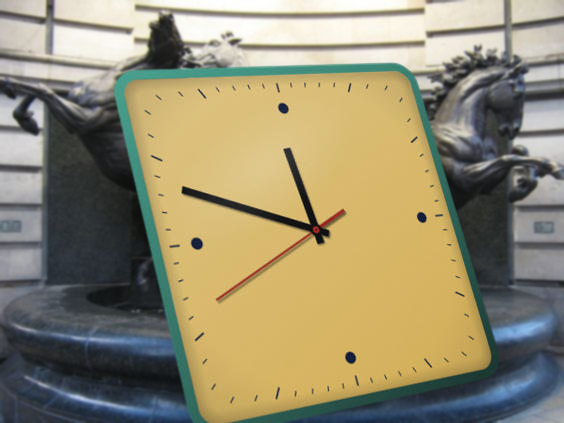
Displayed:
11:48:41
